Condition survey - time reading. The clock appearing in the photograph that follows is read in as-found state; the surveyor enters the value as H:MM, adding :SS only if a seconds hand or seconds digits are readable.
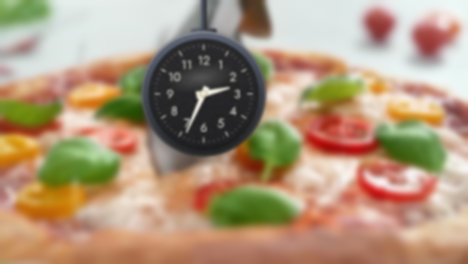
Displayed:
2:34
